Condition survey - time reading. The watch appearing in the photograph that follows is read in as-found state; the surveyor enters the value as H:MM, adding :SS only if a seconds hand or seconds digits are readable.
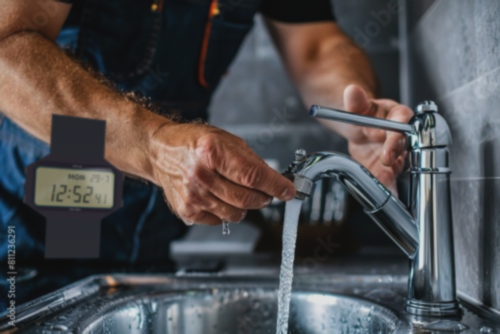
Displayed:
12:52
